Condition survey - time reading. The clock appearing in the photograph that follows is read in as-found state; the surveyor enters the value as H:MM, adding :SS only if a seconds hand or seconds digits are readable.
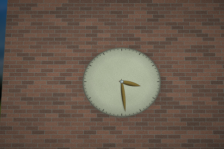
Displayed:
3:29
